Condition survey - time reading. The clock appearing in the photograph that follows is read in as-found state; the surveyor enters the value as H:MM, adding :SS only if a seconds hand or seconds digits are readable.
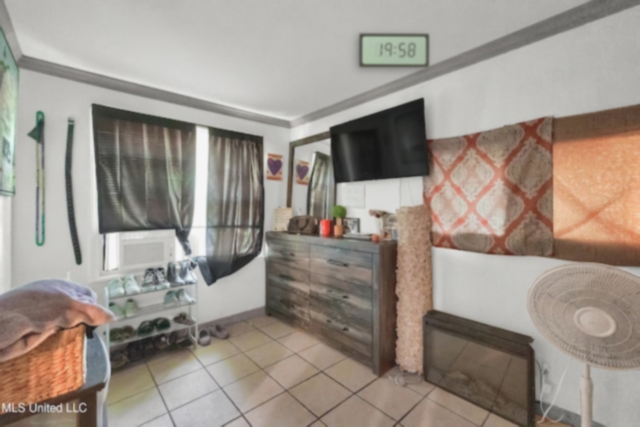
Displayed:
19:58
